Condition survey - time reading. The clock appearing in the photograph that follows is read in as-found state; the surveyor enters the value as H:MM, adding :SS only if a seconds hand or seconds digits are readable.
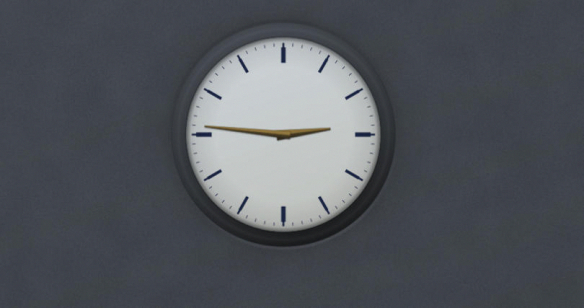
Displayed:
2:46
